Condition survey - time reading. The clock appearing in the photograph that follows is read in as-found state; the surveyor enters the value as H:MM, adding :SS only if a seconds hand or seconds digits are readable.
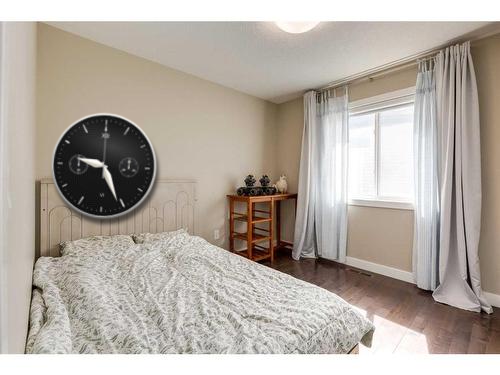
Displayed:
9:26
